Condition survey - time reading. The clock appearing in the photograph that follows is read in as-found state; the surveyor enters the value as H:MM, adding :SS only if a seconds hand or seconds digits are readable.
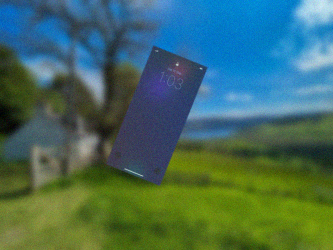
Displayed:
1:03
